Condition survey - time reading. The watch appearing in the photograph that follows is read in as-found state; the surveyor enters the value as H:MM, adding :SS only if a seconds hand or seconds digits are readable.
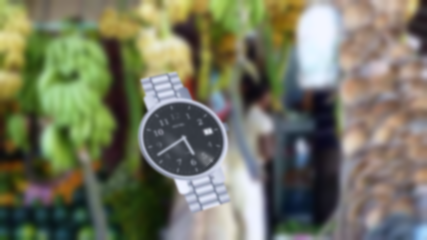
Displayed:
5:42
